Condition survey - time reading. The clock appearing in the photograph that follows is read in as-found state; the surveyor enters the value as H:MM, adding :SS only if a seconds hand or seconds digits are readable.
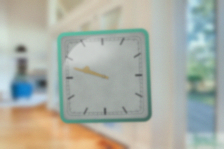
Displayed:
9:48
